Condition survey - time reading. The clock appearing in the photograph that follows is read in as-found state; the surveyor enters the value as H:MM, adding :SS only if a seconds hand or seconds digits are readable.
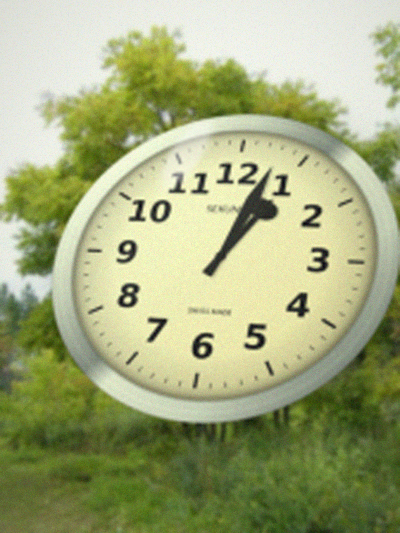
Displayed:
1:03
